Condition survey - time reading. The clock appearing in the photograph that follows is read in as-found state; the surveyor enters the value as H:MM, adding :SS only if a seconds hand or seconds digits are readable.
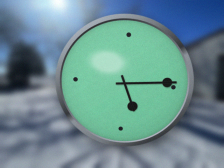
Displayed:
5:14
